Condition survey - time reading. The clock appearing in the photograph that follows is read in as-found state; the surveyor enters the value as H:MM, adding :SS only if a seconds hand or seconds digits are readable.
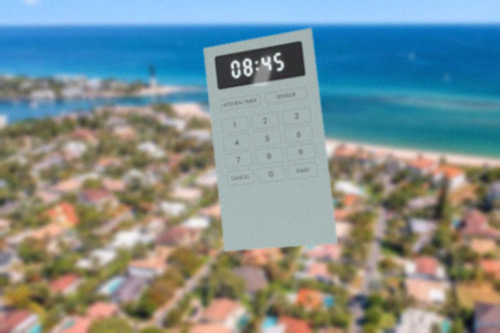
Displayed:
8:45
